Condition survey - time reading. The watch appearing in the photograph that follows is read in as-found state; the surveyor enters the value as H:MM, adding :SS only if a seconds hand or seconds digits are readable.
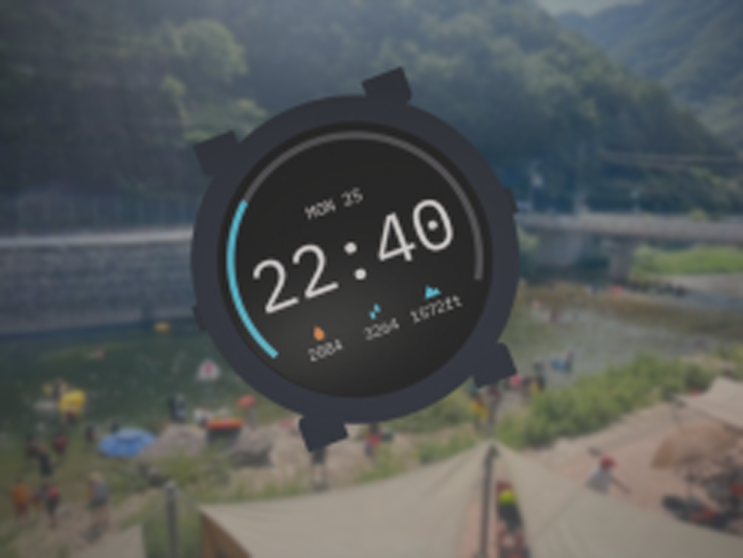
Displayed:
22:40
